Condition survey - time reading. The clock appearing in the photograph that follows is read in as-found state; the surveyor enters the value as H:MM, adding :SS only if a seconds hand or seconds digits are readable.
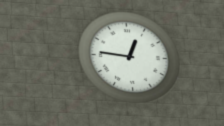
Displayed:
12:46
